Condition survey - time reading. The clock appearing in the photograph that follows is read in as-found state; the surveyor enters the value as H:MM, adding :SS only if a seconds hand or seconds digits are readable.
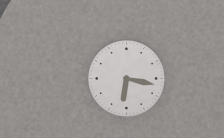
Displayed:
6:17
